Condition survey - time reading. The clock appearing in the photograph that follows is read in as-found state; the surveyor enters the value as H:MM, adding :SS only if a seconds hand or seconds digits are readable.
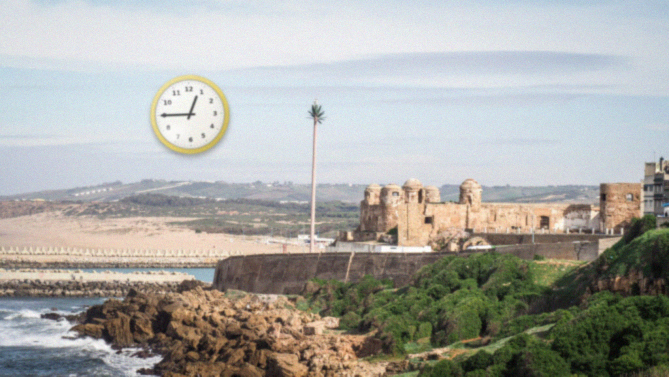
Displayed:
12:45
